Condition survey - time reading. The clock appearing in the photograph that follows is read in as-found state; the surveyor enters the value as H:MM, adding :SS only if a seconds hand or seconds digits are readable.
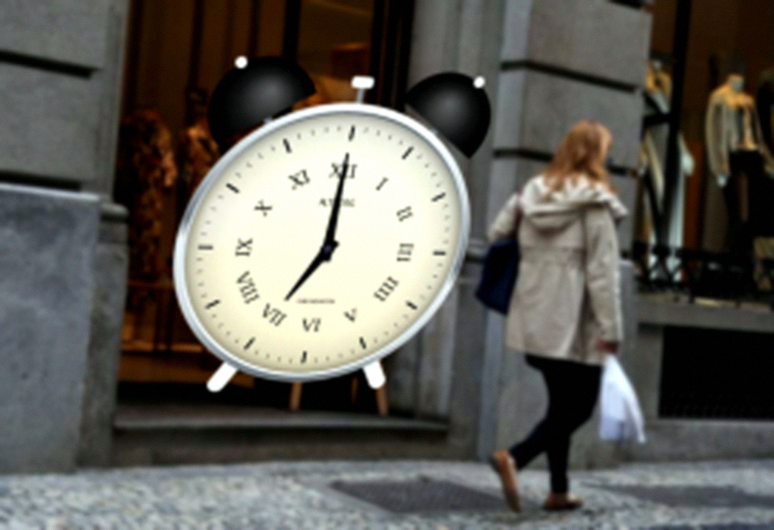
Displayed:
7:00
